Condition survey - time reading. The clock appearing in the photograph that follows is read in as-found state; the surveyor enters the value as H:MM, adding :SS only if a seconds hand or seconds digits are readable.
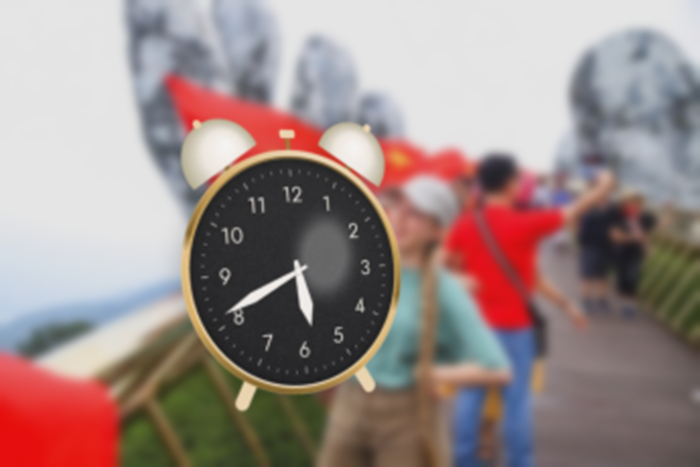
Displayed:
5:41
